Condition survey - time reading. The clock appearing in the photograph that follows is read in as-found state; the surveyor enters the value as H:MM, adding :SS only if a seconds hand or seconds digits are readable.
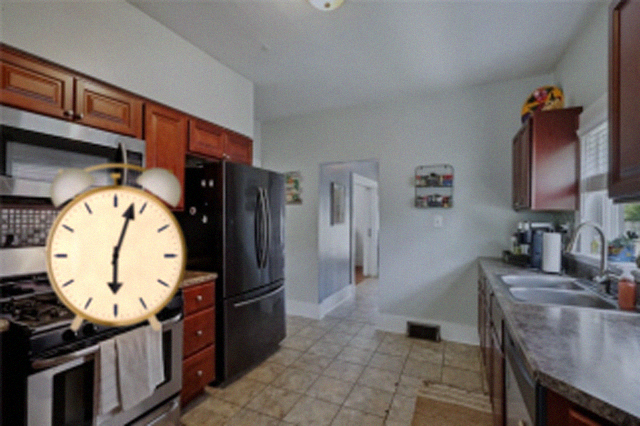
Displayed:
6:03
